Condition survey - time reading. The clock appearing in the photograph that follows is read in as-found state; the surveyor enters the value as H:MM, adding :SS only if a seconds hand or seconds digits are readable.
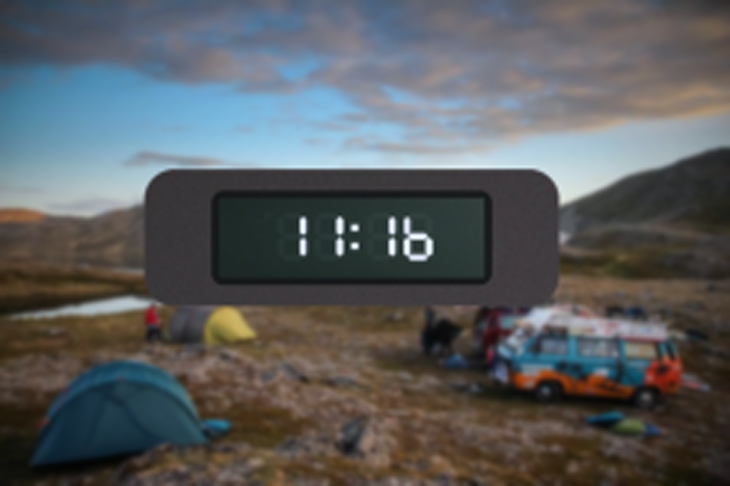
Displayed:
11:16
